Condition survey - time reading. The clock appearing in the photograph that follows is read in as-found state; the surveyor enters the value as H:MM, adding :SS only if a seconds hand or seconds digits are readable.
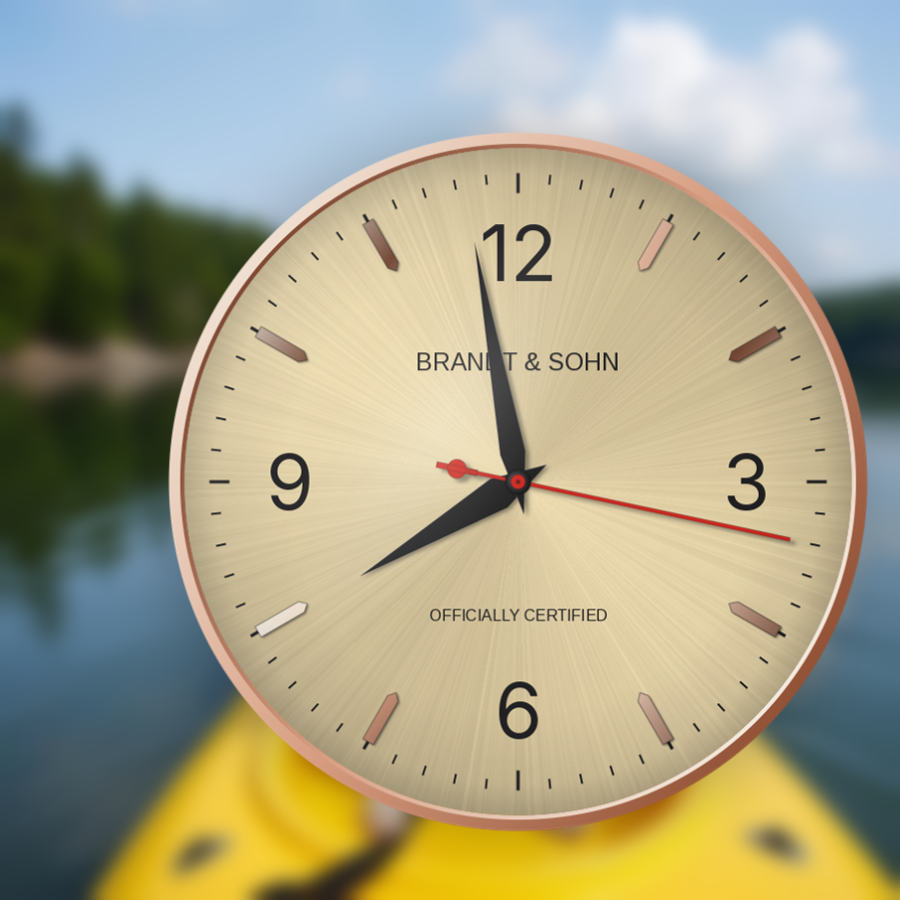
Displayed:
7:58:17
